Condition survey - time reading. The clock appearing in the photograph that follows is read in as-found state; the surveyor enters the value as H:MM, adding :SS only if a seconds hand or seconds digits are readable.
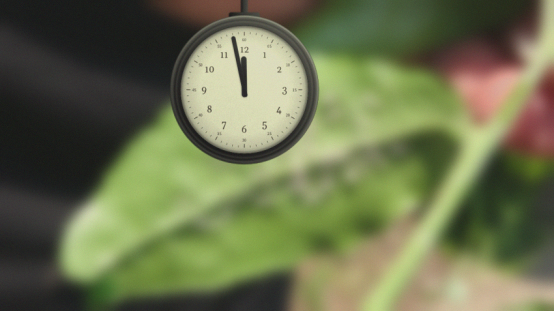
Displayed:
11:58
